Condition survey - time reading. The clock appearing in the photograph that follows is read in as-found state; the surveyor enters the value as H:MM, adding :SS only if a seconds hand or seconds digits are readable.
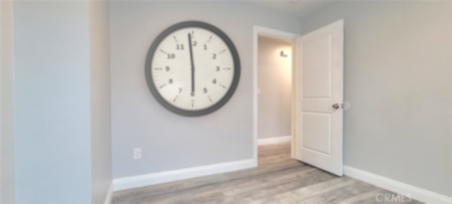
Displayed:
5:59
